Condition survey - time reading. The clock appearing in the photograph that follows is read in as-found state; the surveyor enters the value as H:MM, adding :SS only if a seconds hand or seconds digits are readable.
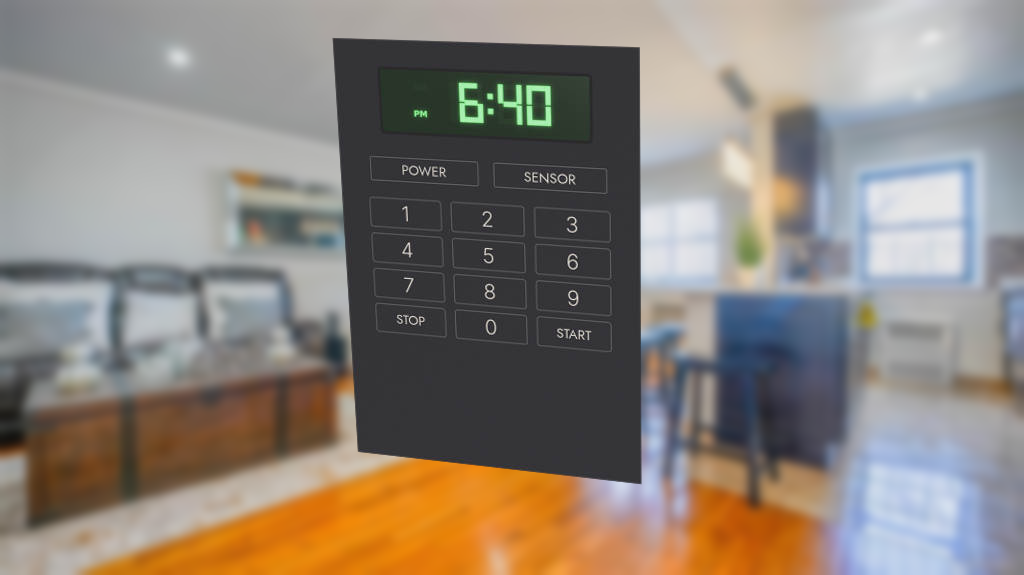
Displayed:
6:40
